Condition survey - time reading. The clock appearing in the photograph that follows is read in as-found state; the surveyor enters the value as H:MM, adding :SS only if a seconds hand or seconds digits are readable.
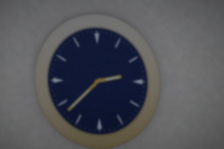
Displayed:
2:38
